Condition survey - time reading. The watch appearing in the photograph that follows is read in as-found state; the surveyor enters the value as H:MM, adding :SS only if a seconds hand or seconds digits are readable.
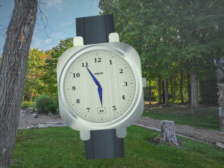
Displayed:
5:55
